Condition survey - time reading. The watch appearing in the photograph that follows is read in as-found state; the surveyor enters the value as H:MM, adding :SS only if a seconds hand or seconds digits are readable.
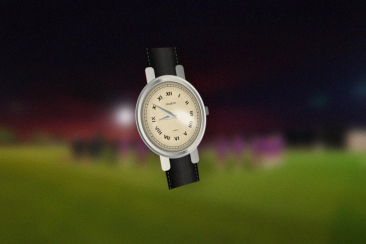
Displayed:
8:51
